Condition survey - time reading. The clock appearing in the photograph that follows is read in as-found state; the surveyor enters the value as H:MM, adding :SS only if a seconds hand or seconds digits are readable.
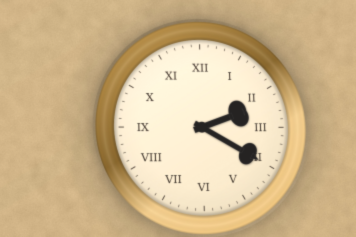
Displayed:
2:20
